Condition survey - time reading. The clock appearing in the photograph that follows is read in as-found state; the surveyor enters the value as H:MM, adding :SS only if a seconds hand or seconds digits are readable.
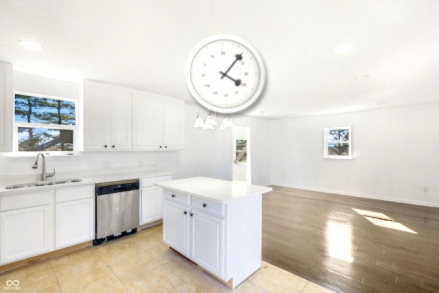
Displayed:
4:07
